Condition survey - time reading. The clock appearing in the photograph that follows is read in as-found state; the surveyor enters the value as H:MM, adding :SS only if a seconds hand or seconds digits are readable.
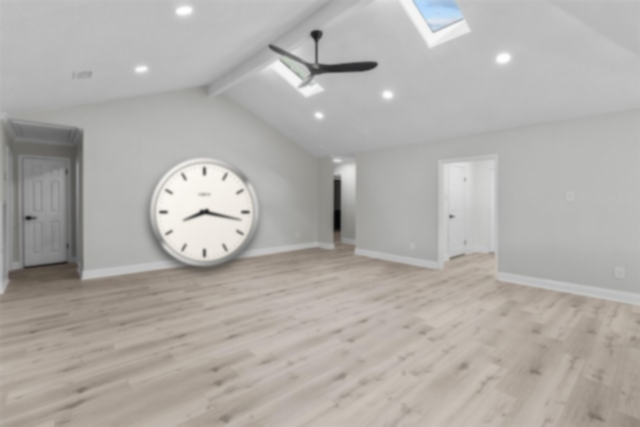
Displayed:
8:17
